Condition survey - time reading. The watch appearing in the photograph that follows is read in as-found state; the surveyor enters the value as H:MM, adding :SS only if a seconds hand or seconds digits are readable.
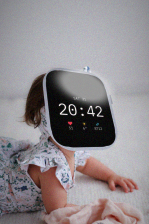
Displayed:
20:42
